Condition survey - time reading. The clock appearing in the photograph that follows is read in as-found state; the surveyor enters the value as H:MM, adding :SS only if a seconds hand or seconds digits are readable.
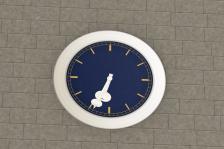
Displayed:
6:34
